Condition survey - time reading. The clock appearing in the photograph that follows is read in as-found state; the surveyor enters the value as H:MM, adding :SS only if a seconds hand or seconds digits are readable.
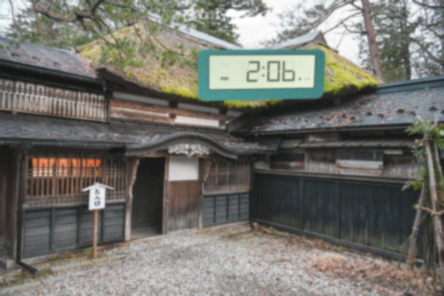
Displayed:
2:06
